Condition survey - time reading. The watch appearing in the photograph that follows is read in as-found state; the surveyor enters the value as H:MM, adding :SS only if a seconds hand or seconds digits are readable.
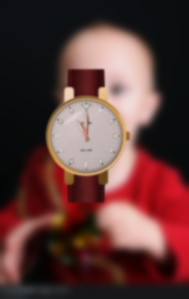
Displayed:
11:00
